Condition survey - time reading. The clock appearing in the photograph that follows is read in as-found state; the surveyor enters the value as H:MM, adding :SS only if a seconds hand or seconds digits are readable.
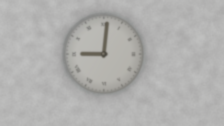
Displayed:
9:01
